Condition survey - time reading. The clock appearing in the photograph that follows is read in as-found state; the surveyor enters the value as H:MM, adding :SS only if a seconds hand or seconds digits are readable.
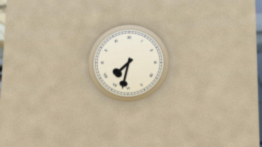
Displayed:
7:32
